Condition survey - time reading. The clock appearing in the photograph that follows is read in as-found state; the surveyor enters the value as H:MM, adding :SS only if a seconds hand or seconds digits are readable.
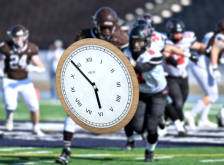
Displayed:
5:54
